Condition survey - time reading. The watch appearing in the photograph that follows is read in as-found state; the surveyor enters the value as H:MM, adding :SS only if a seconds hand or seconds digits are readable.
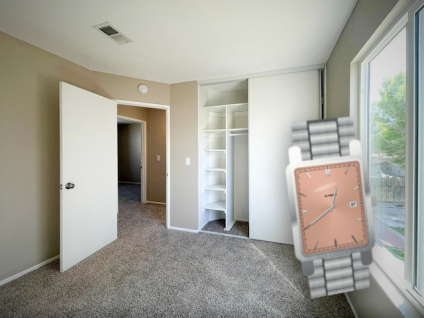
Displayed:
12:40
